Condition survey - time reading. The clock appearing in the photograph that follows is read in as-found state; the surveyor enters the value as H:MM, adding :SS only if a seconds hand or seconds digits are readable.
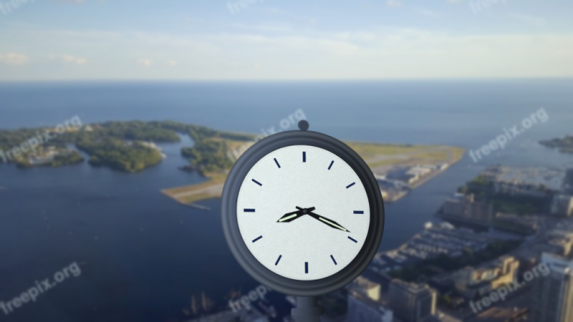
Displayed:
8:19
